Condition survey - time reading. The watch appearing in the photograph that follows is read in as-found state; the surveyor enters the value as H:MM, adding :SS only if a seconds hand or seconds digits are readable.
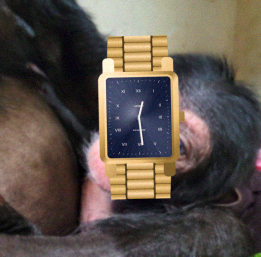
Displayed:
12:29
